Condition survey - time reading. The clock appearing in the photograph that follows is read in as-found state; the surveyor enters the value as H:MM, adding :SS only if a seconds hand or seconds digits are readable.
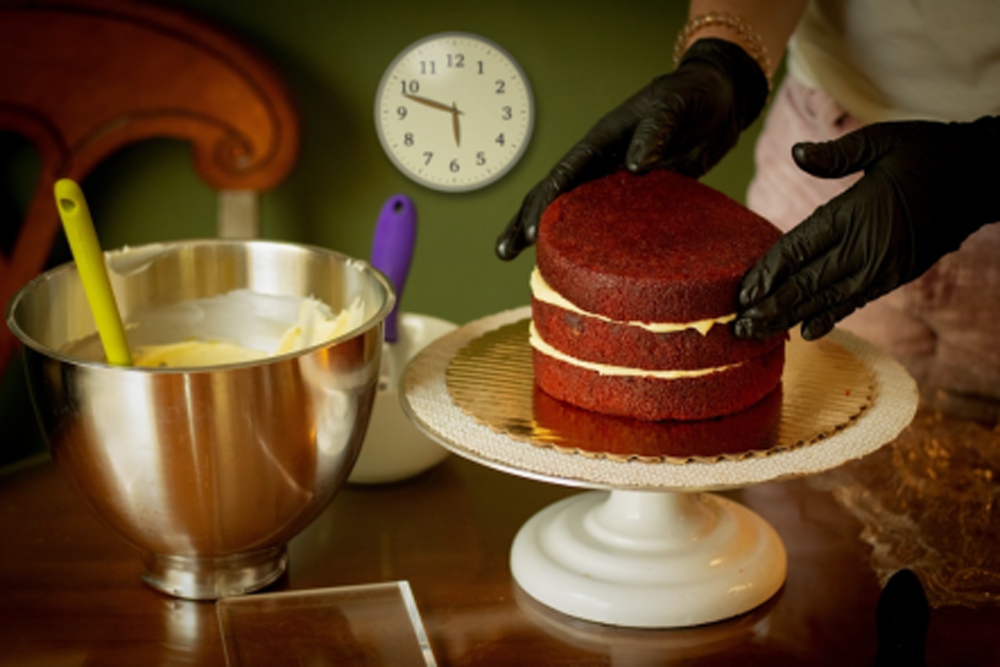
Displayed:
5:48
